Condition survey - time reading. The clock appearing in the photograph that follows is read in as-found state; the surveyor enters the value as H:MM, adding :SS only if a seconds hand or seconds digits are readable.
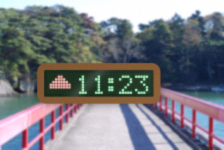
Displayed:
11:23
